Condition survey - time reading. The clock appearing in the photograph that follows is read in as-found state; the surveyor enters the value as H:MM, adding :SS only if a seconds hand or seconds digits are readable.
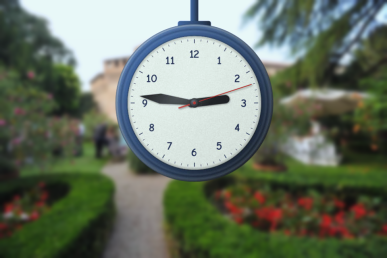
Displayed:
2:46:12
